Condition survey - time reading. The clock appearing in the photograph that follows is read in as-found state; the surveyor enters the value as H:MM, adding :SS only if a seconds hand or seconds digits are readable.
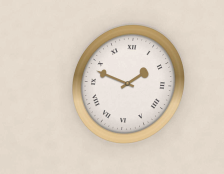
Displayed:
1:48
